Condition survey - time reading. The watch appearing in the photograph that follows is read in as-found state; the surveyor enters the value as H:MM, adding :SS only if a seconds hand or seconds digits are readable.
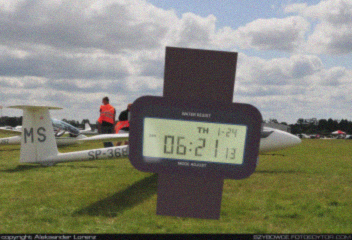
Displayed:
6:21:13
